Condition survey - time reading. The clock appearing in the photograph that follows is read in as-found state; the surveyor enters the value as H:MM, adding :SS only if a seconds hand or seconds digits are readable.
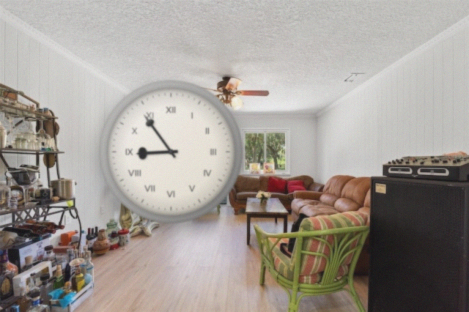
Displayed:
8:54
